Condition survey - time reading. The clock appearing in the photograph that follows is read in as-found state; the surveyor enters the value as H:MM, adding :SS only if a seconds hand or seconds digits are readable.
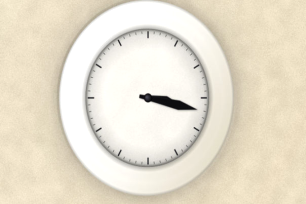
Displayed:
3:17
